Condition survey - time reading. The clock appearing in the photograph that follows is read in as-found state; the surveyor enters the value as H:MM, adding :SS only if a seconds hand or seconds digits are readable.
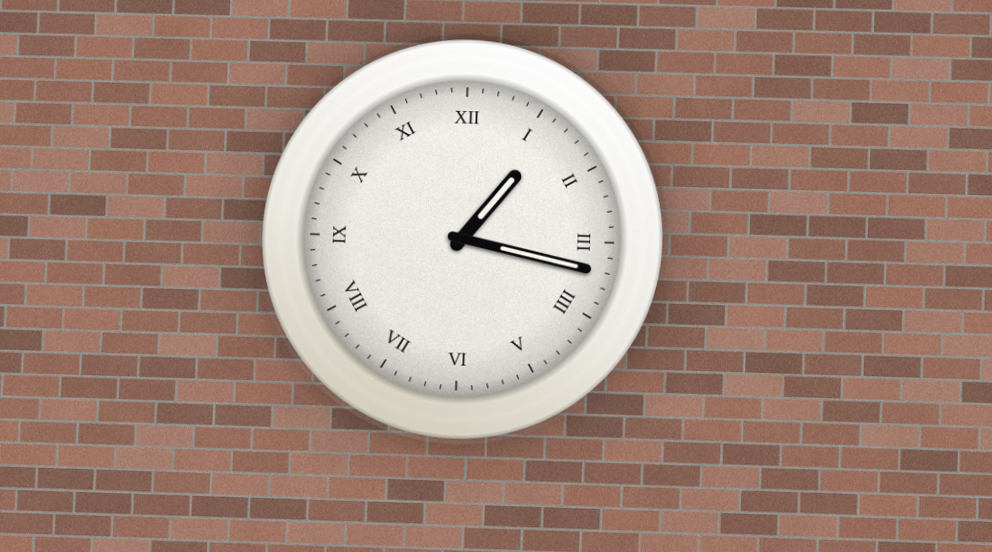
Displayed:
1:17
